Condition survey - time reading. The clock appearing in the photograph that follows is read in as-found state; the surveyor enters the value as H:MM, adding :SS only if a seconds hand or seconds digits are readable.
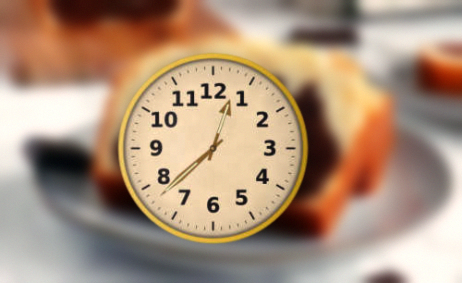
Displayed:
12:38
